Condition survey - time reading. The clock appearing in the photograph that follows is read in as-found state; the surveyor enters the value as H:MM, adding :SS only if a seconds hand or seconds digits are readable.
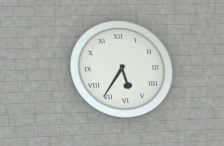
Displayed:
5:36
